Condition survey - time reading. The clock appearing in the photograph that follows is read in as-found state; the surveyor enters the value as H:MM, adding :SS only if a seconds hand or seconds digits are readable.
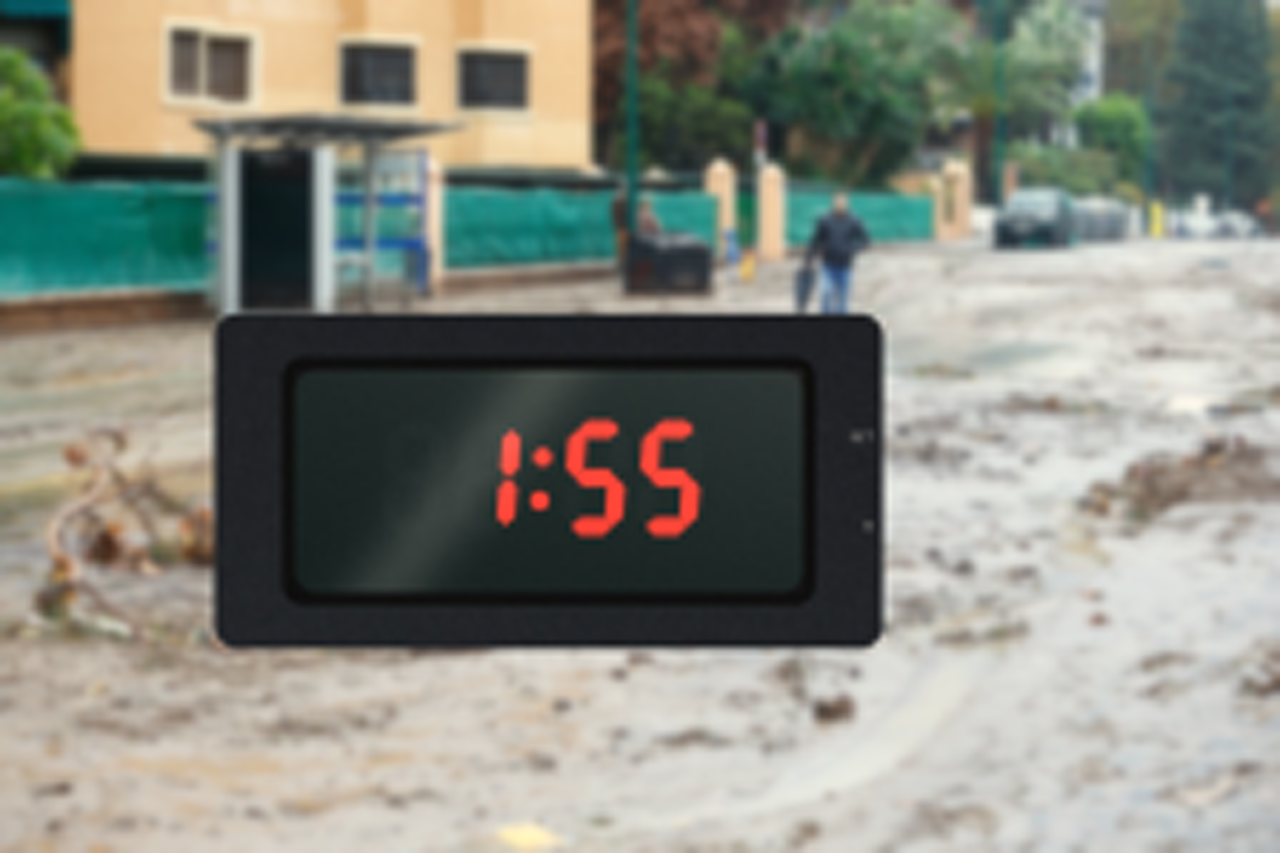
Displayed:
1:55
